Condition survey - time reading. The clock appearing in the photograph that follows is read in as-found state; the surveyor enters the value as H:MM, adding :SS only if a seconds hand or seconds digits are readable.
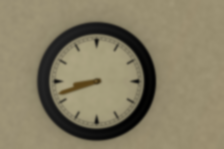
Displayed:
8:42
